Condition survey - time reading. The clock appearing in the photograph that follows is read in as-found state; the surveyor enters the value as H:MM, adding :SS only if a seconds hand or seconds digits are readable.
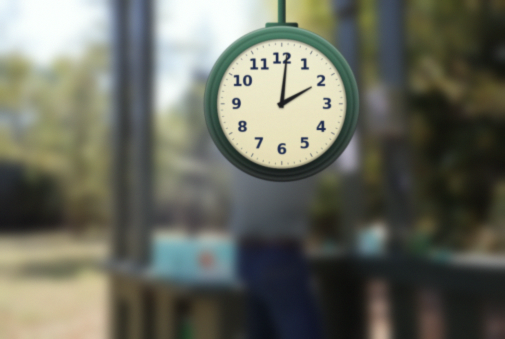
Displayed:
2:01
